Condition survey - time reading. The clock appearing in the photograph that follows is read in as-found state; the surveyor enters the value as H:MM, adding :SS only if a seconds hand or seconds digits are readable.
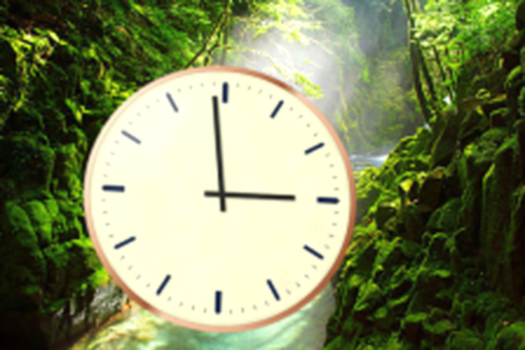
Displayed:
2:59
